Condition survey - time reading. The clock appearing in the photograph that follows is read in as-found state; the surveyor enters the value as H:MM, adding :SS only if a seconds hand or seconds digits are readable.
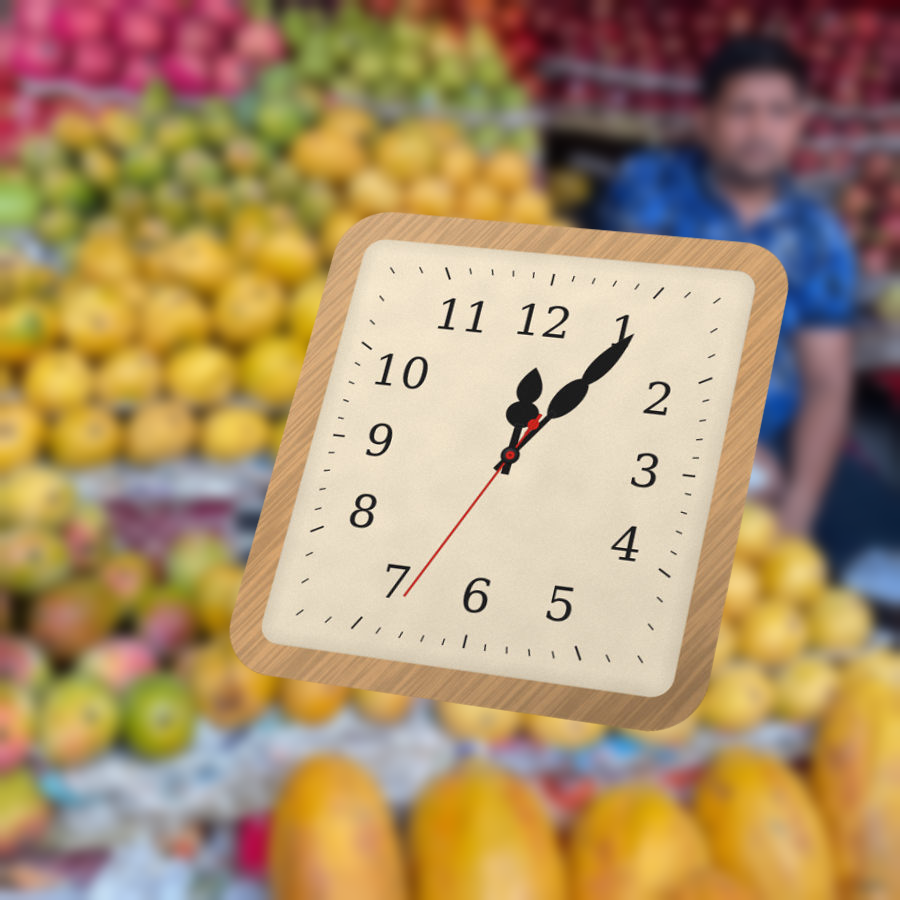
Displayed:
12:05:34
